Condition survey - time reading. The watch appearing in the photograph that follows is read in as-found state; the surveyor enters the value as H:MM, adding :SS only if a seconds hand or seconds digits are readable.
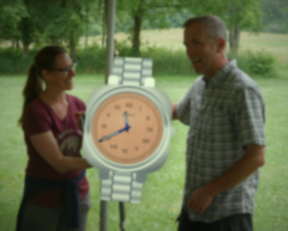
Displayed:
11:40
